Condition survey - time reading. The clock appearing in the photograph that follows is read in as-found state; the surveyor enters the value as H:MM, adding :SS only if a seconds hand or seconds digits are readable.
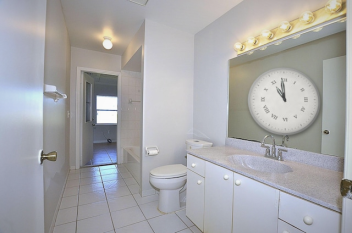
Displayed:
10:59
